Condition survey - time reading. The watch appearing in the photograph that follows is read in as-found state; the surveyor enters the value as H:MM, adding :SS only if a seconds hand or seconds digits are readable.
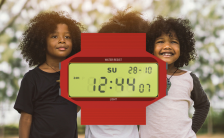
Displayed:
12:44:07
